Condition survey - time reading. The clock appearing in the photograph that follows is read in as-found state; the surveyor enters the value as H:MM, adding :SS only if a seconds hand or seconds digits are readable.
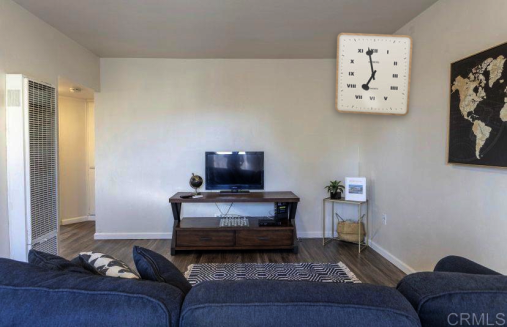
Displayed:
6:58
